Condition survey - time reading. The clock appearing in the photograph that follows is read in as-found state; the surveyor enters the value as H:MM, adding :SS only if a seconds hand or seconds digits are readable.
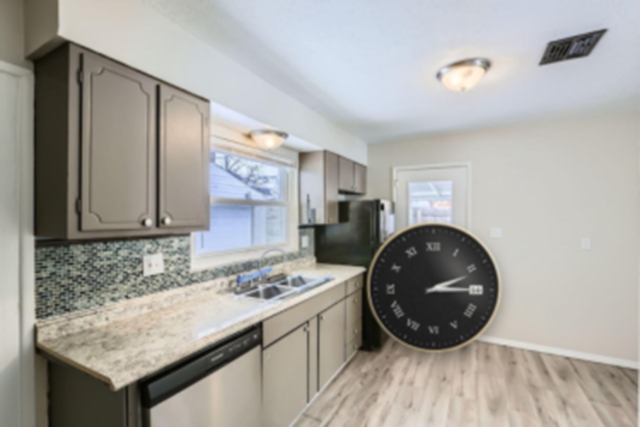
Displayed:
2:15
